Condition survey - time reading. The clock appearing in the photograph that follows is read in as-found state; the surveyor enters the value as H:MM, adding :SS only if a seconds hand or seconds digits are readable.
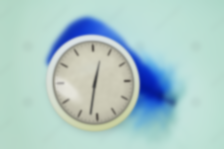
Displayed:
12:32
